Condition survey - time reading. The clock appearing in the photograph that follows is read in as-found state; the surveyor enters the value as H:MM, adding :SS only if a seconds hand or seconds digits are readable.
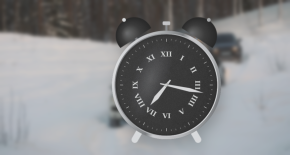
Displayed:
7:17
